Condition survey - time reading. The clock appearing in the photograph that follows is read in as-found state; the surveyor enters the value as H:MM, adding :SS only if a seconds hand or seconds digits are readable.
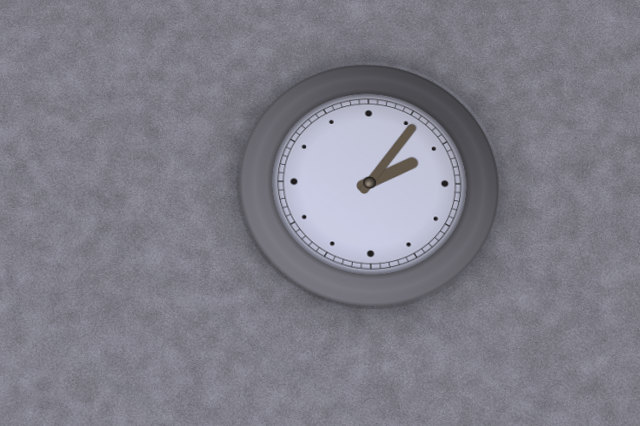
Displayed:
2:06
